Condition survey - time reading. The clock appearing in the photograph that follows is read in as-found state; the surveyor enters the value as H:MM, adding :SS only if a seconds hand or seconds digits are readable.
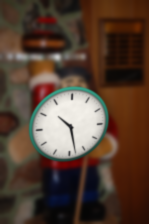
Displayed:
10:28
